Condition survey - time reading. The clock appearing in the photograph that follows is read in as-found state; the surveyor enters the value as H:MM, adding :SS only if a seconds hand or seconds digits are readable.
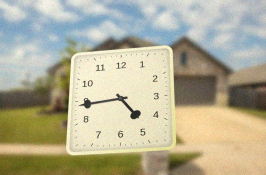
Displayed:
4:44
